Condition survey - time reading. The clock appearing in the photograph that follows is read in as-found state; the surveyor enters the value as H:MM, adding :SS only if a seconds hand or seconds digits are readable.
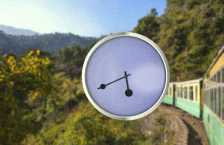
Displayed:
5:41
